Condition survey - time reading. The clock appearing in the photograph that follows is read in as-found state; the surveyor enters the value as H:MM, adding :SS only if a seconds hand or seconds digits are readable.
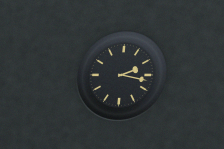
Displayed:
2:17
